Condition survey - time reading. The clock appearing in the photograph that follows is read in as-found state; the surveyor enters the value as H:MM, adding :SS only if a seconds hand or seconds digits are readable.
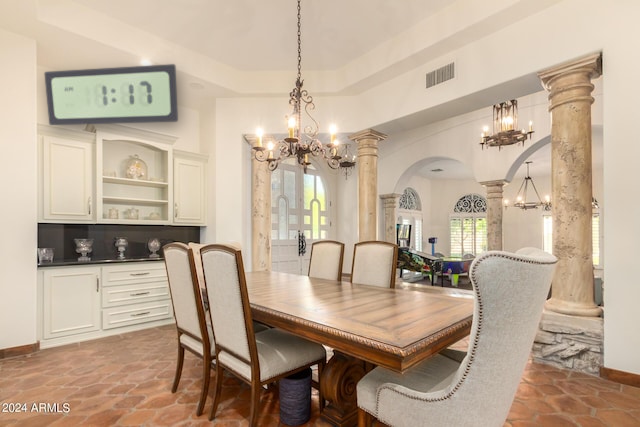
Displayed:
1:17
